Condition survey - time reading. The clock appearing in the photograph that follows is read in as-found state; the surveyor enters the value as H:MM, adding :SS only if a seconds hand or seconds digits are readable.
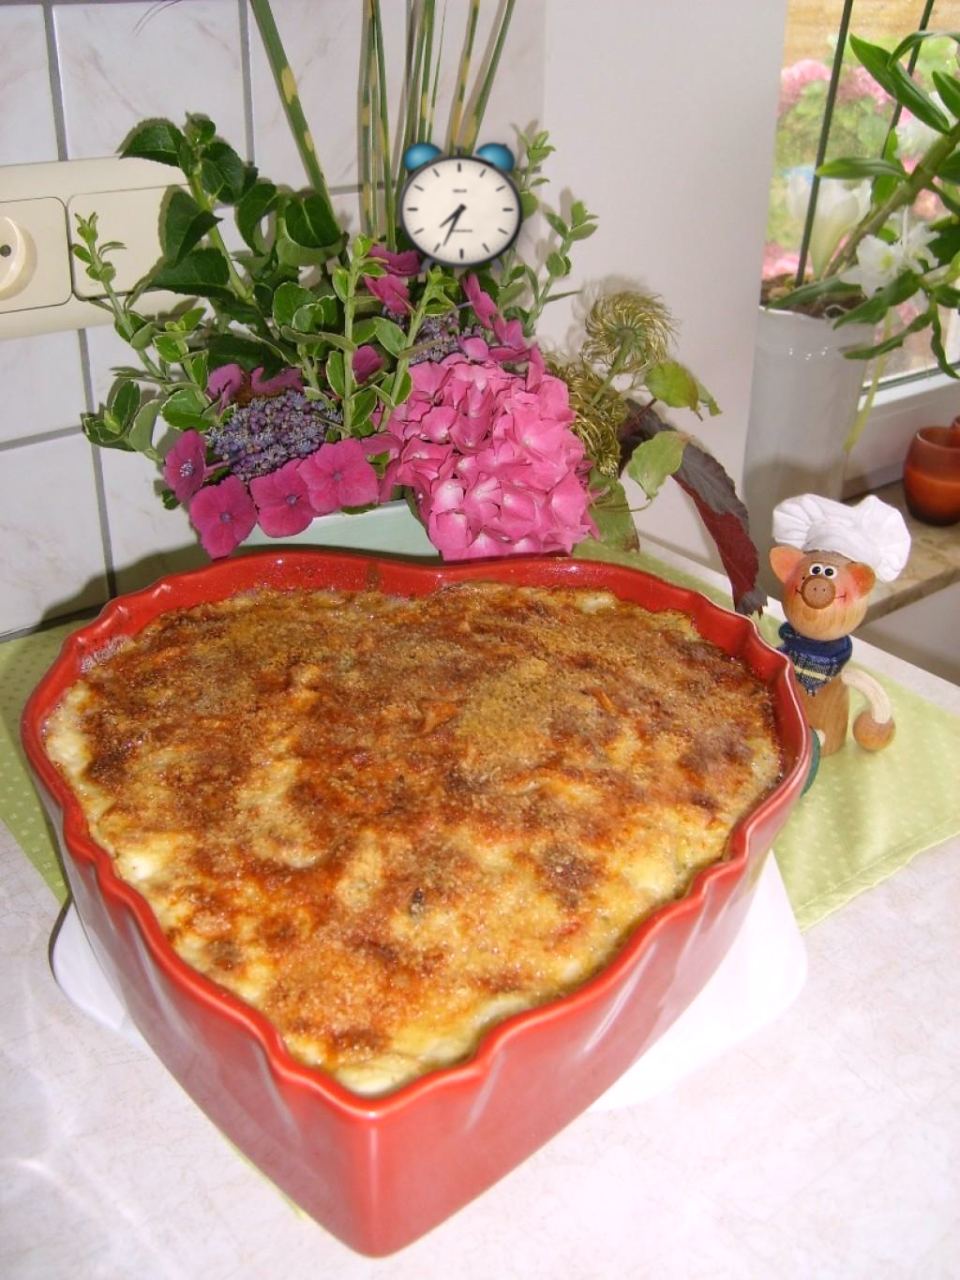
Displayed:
7:34
